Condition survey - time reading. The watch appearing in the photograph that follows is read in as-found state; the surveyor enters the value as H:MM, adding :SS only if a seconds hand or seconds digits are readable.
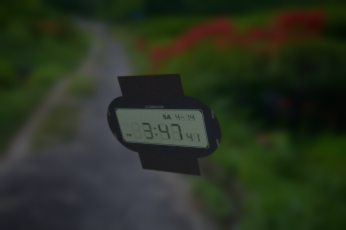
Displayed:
3:47
